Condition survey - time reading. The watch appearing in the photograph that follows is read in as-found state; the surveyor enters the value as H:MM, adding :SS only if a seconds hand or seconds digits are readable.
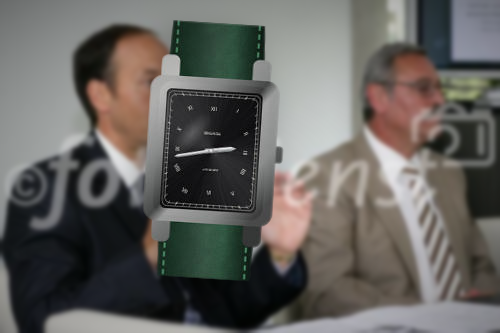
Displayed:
2:43
